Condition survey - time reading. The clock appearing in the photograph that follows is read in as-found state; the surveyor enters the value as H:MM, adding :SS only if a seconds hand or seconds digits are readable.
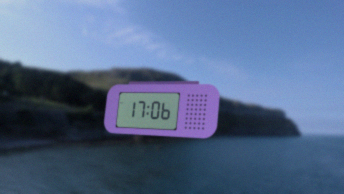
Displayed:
17:06
